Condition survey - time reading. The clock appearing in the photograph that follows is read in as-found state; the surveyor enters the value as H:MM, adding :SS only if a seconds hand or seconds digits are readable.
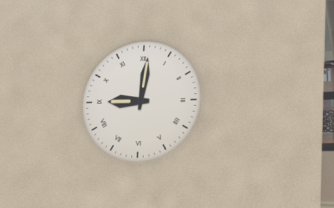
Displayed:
9:01
